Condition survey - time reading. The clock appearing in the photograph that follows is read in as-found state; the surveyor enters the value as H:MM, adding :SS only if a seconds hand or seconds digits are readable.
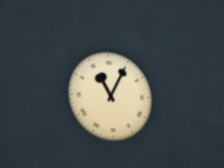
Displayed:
11:05
